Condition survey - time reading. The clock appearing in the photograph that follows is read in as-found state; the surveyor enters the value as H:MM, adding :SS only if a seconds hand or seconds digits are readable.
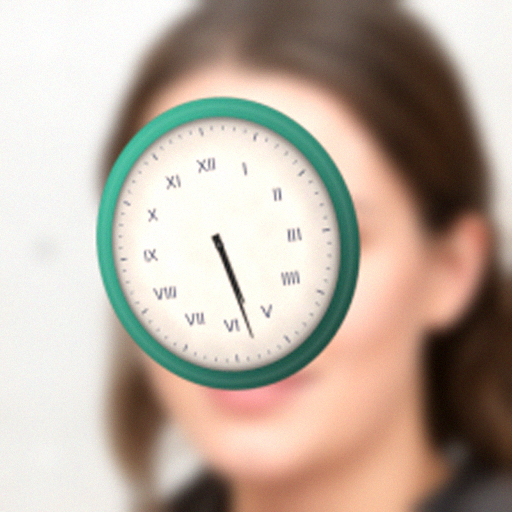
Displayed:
5:28
